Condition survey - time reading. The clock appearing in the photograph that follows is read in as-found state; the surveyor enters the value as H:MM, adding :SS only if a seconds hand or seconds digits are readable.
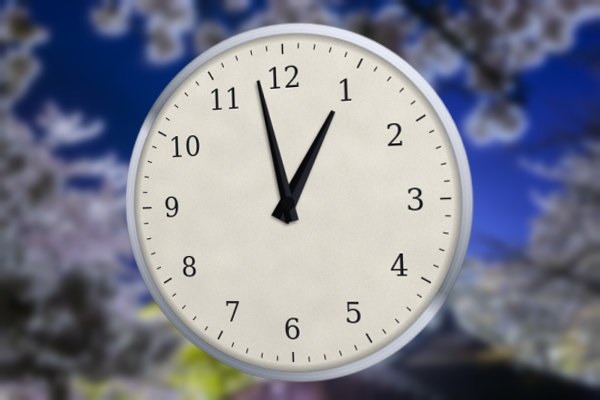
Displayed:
12:58
